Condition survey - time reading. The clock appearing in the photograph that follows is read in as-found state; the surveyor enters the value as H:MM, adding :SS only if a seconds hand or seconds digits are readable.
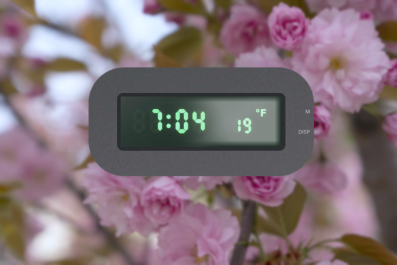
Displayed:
7:04
